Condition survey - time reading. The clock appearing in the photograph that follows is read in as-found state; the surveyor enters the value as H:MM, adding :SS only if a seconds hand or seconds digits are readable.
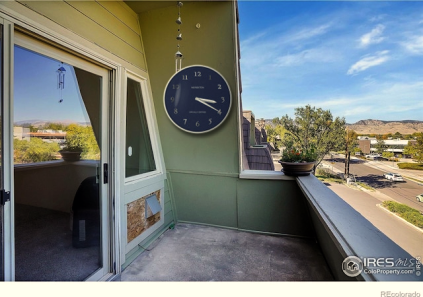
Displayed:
3:20
